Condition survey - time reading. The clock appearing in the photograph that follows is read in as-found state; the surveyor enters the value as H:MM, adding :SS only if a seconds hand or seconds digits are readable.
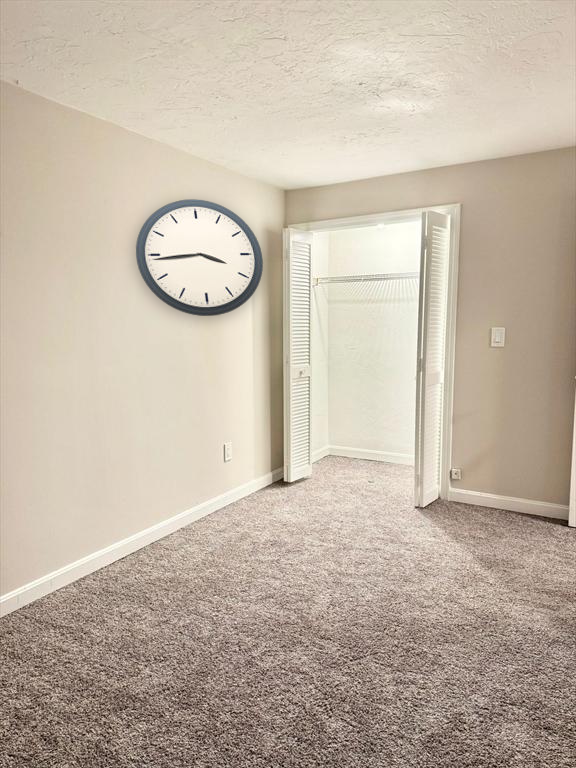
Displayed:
3:44
